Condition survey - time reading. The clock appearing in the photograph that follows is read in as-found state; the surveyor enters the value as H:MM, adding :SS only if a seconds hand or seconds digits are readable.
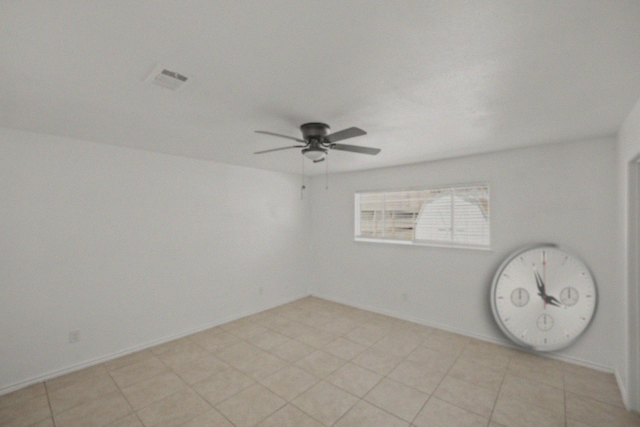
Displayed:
3:57
